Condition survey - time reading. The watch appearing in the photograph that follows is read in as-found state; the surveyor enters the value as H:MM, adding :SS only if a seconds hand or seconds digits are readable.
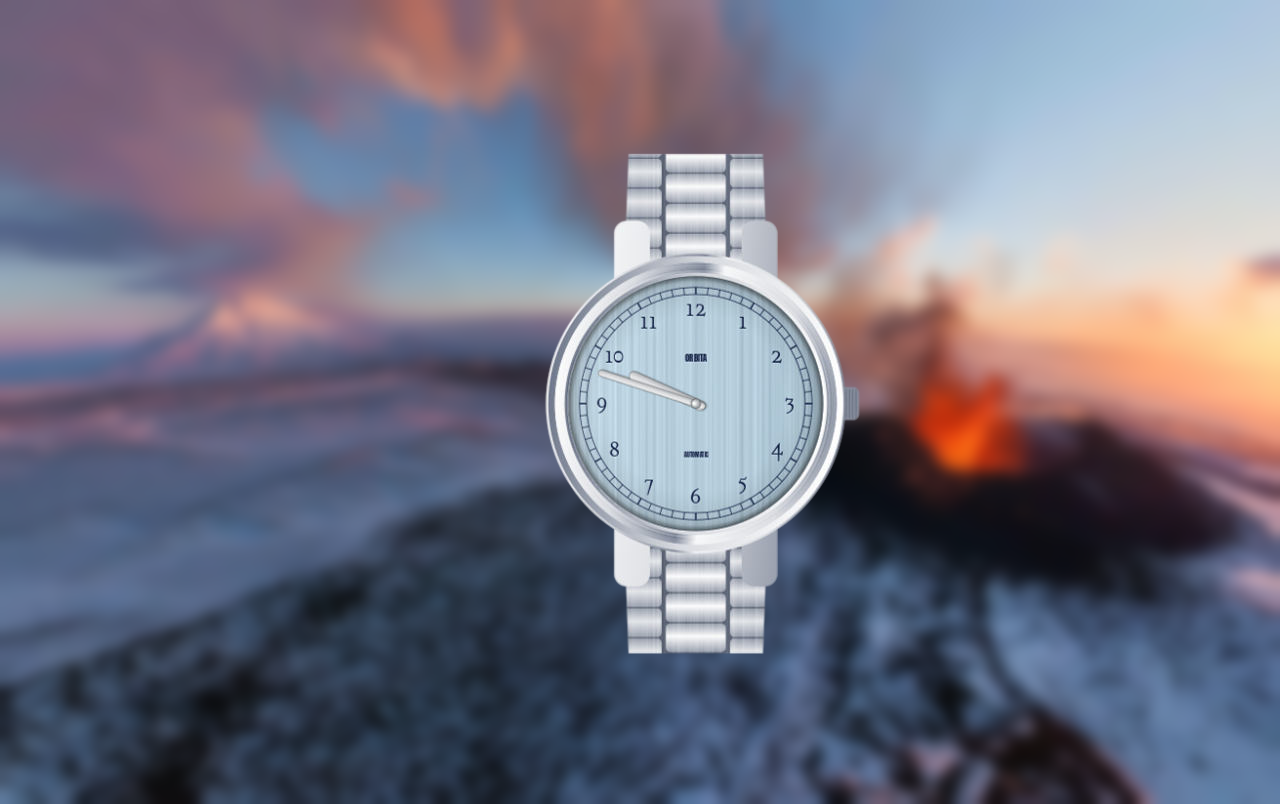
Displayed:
9:48
